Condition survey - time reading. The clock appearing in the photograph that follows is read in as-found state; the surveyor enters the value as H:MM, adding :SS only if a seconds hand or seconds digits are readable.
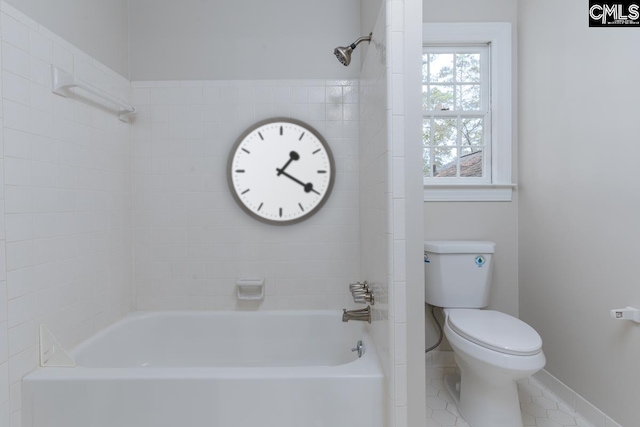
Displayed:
1:20
